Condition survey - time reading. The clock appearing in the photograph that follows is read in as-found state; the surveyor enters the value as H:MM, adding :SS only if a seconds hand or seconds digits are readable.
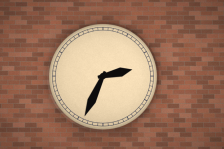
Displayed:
2:34
